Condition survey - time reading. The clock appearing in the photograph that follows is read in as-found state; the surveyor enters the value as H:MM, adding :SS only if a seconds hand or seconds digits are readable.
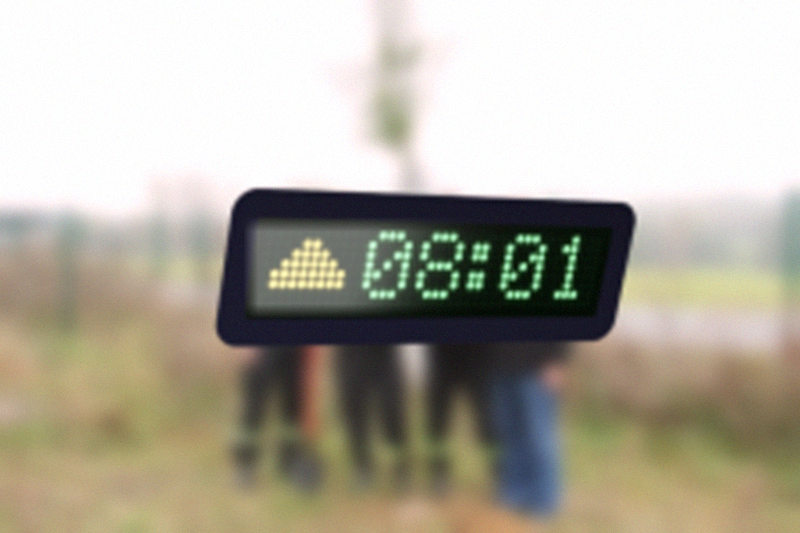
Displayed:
8:01
